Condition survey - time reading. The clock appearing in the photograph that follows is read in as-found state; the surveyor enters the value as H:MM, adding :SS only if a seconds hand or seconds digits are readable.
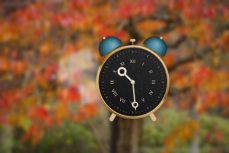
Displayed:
10:29
